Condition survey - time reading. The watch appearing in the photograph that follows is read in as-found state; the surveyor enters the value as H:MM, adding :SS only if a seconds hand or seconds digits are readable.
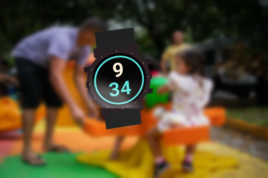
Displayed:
9:34
